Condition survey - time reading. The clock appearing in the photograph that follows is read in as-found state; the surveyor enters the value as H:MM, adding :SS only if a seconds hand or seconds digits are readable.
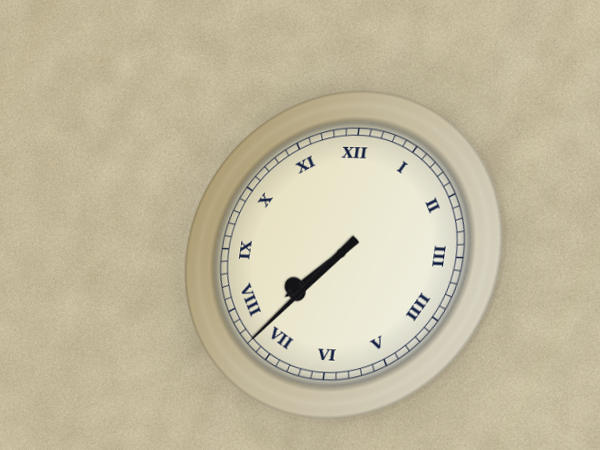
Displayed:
7:37
